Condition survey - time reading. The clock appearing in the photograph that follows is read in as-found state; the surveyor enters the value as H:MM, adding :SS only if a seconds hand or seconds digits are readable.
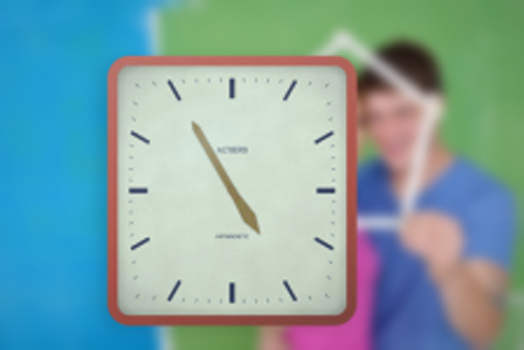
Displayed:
4:55
